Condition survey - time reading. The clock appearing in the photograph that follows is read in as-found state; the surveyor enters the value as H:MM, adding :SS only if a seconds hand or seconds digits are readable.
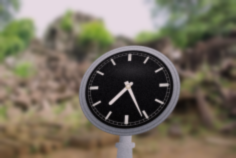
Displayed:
7:26
